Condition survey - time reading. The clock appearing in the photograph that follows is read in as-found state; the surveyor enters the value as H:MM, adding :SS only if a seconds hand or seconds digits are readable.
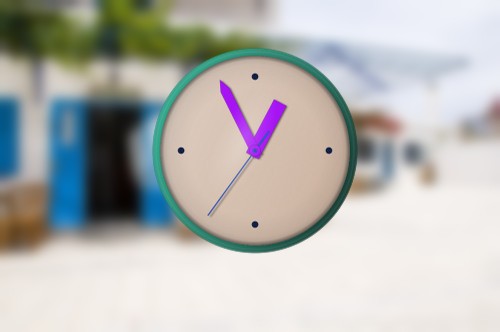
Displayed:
12:55:36
